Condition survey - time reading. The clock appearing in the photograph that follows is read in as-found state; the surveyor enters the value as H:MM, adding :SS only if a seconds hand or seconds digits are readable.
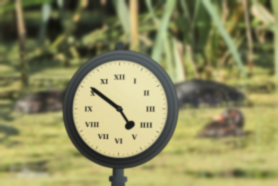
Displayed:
4:51
